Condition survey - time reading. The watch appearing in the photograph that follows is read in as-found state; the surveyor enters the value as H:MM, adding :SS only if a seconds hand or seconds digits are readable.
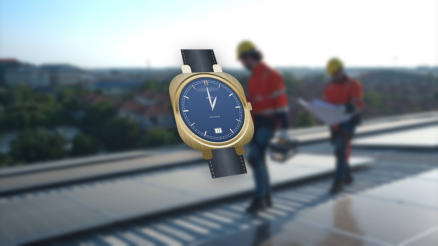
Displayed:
1:00
